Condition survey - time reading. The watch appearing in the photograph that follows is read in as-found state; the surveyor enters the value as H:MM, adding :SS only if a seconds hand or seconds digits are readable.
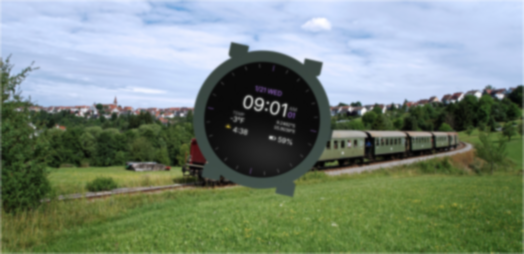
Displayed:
9:01
